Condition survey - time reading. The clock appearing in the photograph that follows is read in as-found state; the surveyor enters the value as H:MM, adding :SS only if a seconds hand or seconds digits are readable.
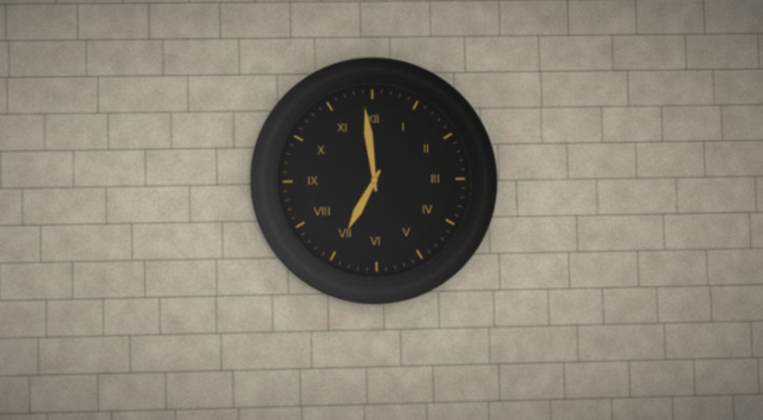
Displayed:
6:59
